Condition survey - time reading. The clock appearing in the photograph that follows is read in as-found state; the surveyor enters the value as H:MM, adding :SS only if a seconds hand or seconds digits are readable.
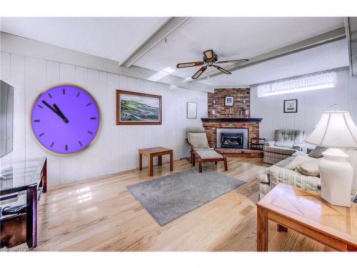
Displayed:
10:52
